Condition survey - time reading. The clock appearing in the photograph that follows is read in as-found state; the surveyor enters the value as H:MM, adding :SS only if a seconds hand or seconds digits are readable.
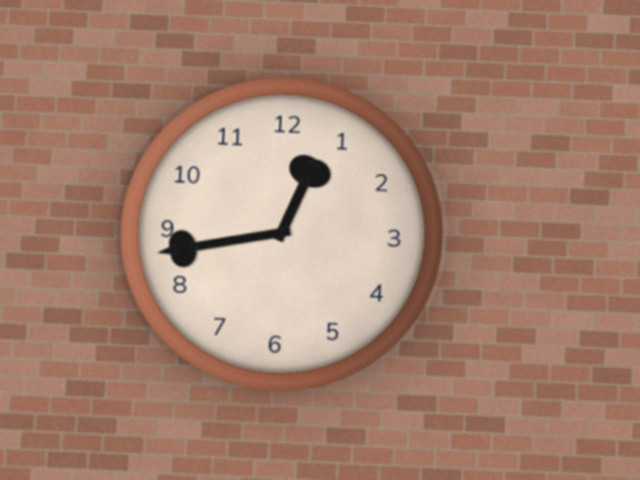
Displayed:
12:43
